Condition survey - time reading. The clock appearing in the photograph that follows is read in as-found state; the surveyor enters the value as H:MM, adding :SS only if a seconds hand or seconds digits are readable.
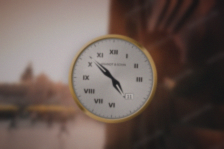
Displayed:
4:52
